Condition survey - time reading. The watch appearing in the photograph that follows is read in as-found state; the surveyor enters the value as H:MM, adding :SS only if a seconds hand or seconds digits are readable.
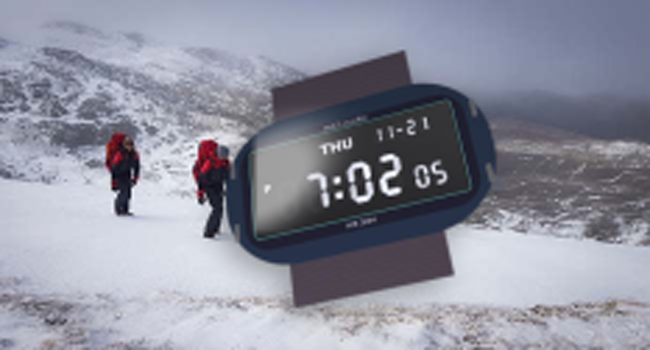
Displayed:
7:02:05
